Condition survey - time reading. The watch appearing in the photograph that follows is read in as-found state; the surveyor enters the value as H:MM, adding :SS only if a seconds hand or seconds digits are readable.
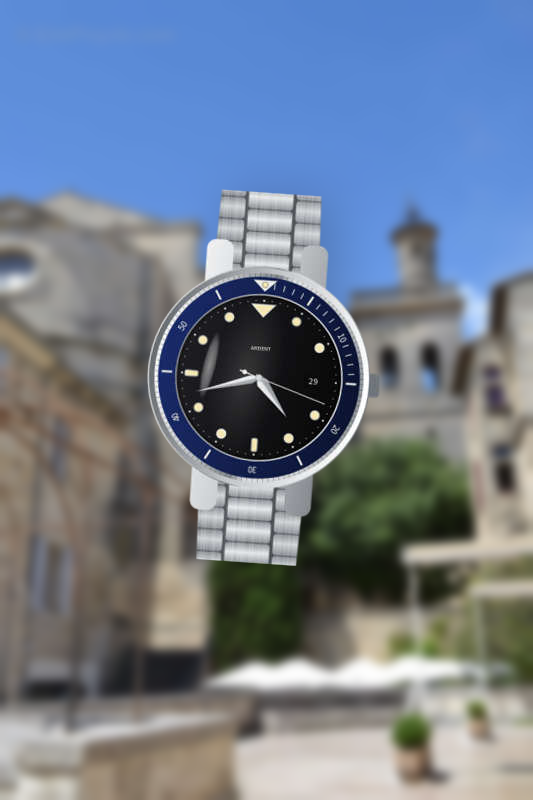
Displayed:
4:42:18
